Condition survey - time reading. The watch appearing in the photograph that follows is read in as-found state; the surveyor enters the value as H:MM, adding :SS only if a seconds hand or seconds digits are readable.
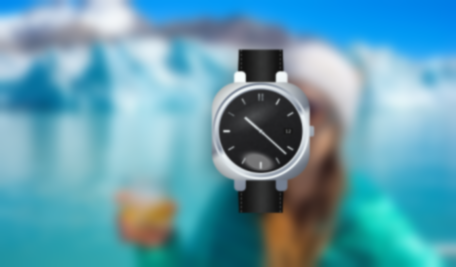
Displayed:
10:22
